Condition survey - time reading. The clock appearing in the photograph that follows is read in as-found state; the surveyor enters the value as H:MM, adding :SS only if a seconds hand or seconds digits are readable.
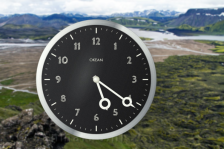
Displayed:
5:21
